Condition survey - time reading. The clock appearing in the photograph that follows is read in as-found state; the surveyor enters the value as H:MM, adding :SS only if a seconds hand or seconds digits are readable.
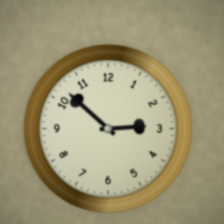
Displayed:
2:52
